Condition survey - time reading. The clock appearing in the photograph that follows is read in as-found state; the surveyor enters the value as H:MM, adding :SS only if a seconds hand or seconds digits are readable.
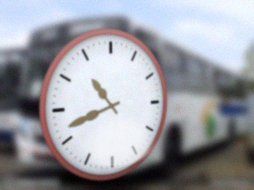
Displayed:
10:42
